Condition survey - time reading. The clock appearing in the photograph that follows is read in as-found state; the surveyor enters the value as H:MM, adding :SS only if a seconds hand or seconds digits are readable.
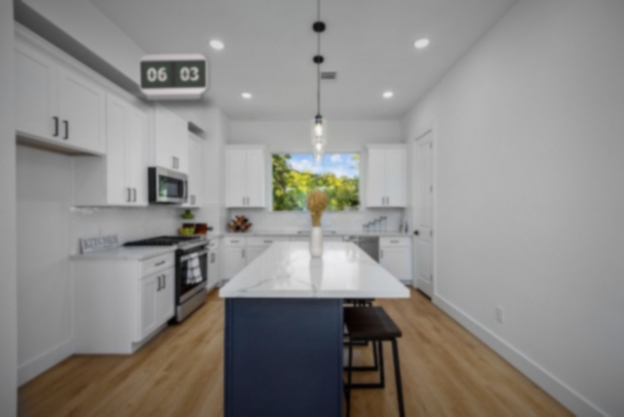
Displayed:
6:03
